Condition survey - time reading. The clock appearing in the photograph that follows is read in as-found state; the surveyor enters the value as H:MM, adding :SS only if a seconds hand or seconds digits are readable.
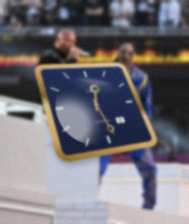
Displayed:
12:28
